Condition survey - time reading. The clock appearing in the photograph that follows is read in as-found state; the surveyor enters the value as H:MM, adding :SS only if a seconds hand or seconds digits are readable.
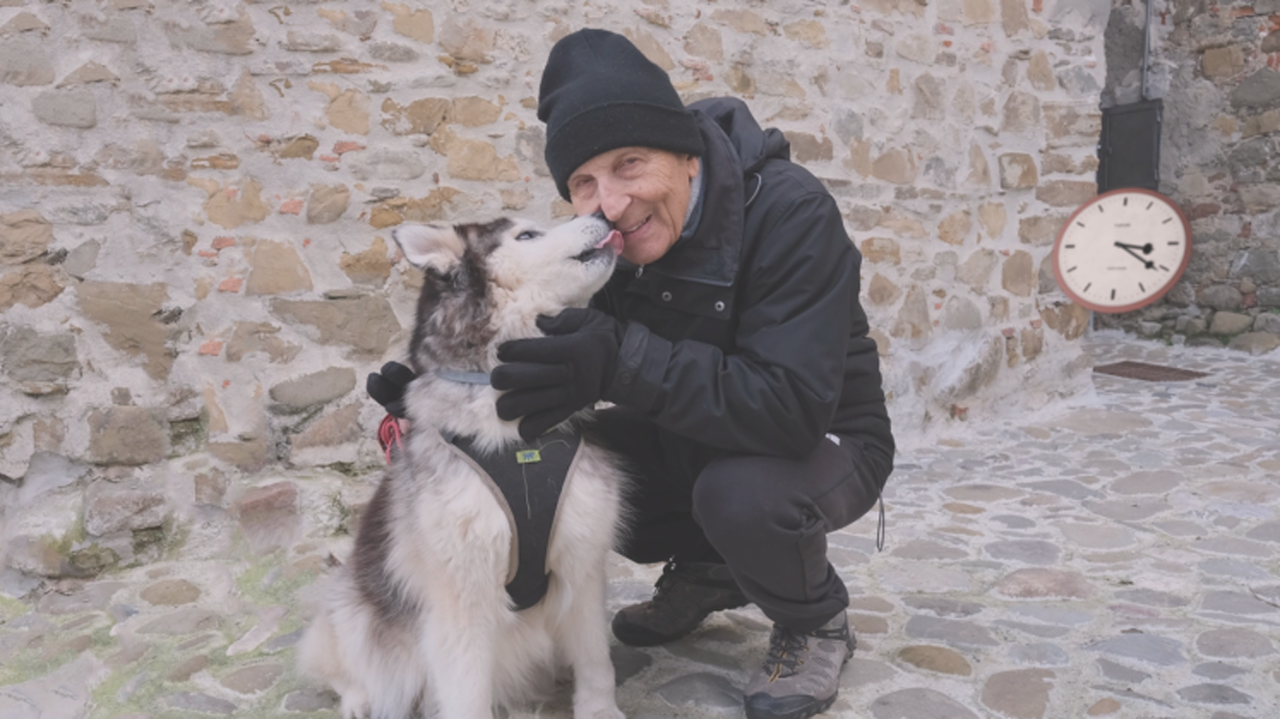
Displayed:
3:21
